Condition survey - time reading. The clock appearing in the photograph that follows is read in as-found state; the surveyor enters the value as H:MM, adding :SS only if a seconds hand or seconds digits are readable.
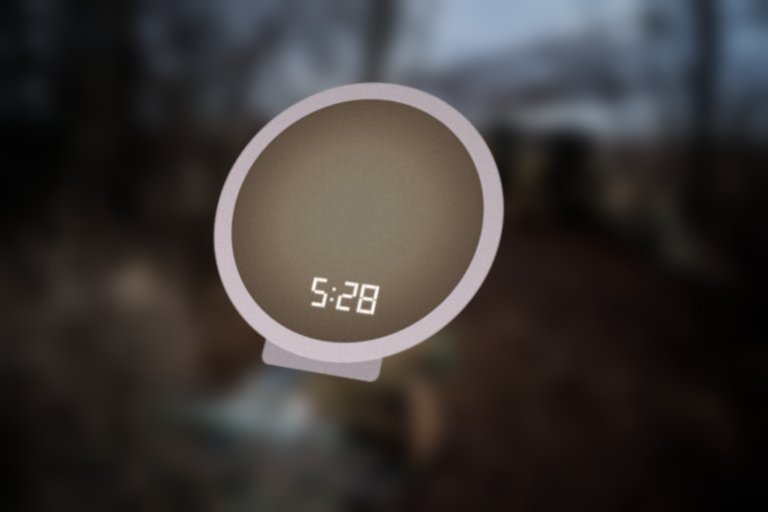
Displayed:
5:28
